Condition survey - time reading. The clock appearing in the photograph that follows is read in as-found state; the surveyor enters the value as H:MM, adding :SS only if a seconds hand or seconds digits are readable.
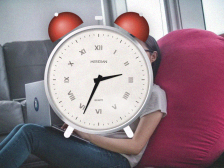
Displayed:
2:34
